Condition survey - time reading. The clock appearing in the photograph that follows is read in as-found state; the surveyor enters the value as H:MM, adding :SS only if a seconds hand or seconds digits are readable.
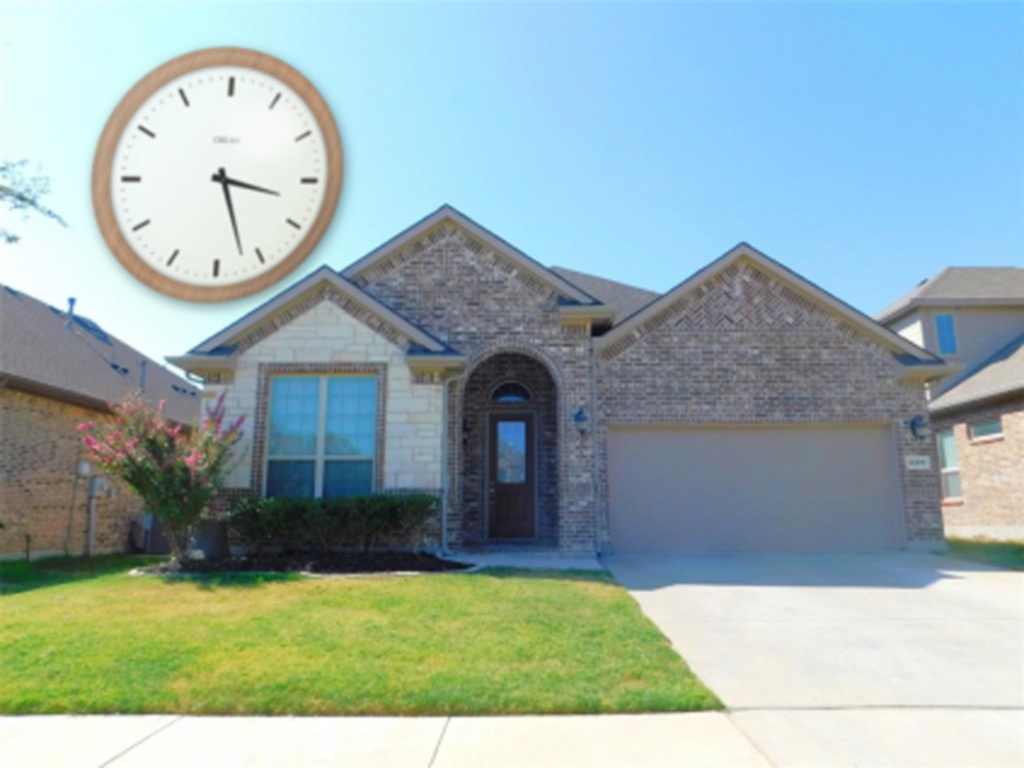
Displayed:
3:27
